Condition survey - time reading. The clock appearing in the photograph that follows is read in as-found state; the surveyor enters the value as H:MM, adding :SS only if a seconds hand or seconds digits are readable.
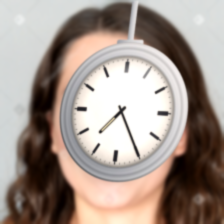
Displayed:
7:25
